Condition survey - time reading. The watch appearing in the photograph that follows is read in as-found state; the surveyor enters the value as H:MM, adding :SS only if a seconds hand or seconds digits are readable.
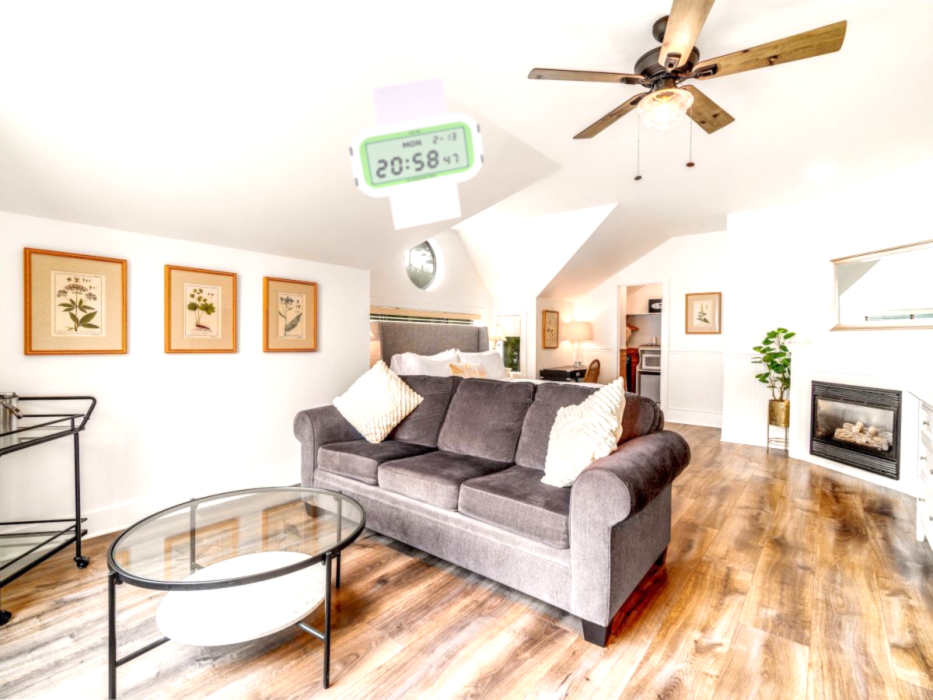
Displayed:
20:58
